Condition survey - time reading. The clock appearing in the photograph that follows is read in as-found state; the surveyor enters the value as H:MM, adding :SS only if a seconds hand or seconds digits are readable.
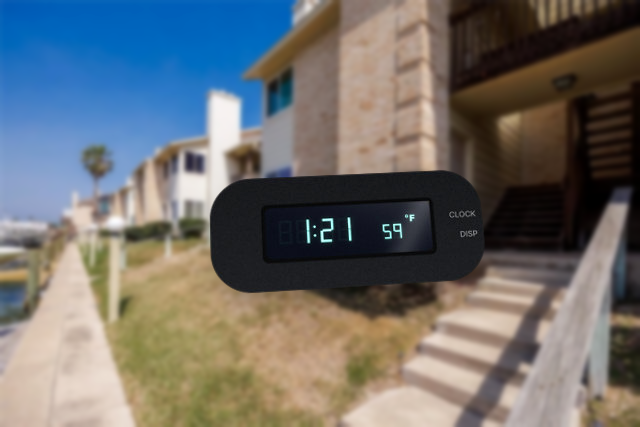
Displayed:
1:21
